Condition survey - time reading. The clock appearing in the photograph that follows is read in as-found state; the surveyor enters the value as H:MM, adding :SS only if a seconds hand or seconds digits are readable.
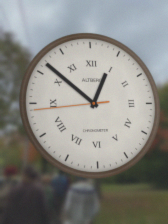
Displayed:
12:51:44
